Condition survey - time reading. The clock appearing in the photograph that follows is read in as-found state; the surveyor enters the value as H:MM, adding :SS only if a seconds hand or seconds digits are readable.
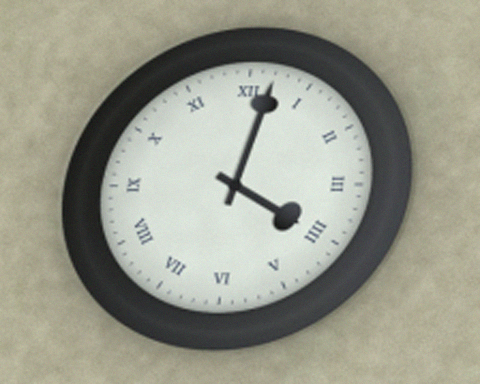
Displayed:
4:02
